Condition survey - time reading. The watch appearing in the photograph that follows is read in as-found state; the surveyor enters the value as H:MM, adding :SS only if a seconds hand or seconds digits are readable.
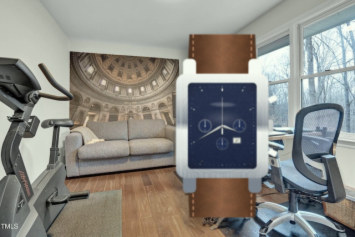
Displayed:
3:40
